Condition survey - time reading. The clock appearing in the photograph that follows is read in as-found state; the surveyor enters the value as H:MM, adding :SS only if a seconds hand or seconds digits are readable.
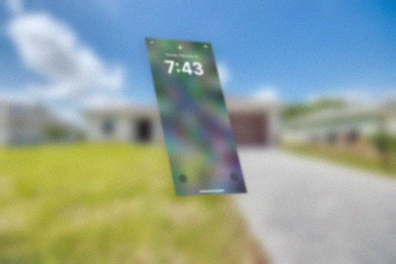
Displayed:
7:43
